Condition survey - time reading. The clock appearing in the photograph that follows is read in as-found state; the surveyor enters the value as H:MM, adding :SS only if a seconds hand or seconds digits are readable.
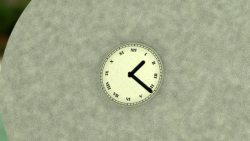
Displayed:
1:21
